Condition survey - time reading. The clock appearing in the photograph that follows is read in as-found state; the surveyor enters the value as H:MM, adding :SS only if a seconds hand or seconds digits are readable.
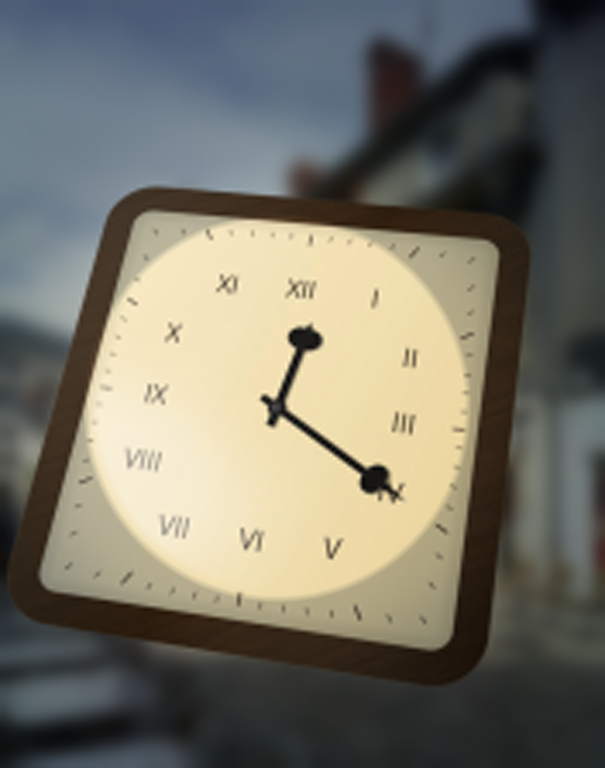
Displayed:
12:20
